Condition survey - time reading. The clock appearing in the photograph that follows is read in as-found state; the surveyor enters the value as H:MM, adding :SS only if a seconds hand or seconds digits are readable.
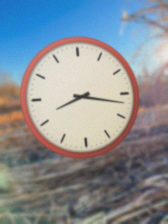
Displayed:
8:17
